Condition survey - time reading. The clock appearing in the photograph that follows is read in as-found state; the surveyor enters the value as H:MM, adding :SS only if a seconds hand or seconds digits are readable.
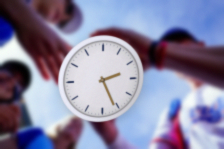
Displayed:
2:26
